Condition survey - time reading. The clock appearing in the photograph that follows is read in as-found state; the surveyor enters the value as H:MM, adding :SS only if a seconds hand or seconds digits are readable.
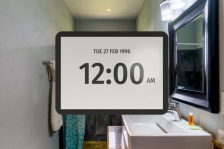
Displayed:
12:00
